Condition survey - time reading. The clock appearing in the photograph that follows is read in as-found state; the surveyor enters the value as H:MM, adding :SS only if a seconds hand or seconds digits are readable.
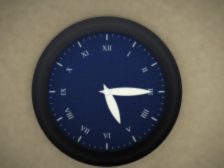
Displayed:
5:15
